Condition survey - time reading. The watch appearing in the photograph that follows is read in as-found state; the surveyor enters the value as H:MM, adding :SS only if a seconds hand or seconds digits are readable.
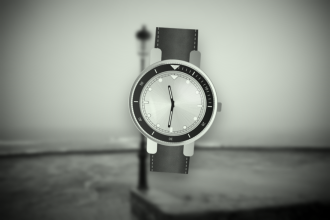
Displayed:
11:31
